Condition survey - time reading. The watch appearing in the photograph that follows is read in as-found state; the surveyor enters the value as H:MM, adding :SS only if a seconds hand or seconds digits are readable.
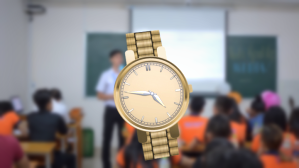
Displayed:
4:47
